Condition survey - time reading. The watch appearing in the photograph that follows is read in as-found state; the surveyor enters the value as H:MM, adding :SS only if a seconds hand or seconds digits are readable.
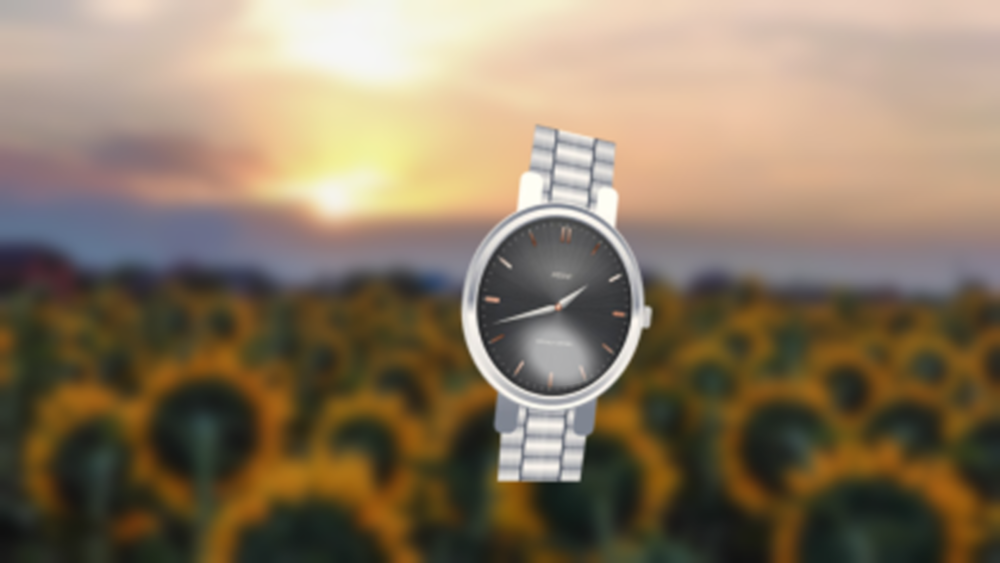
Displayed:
1:42
